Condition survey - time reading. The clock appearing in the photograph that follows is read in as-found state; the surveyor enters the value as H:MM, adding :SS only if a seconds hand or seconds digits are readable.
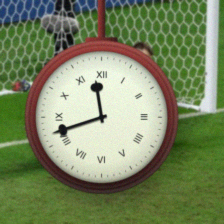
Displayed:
11:42
